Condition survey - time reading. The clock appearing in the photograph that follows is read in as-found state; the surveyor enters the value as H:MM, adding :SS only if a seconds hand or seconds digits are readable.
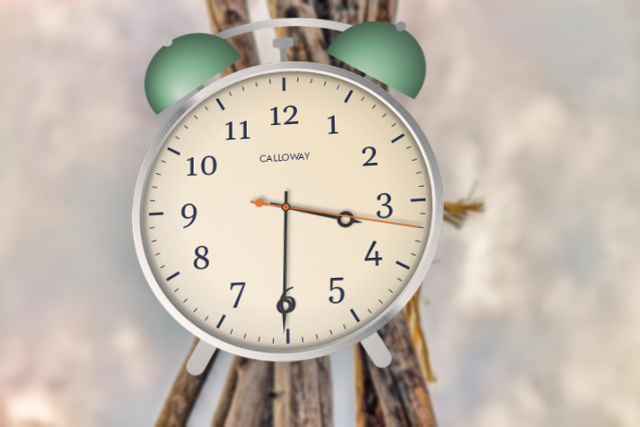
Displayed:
3:30:17
